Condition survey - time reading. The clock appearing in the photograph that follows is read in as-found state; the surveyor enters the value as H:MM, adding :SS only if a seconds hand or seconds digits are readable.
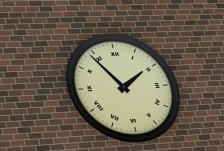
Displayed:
1:54
